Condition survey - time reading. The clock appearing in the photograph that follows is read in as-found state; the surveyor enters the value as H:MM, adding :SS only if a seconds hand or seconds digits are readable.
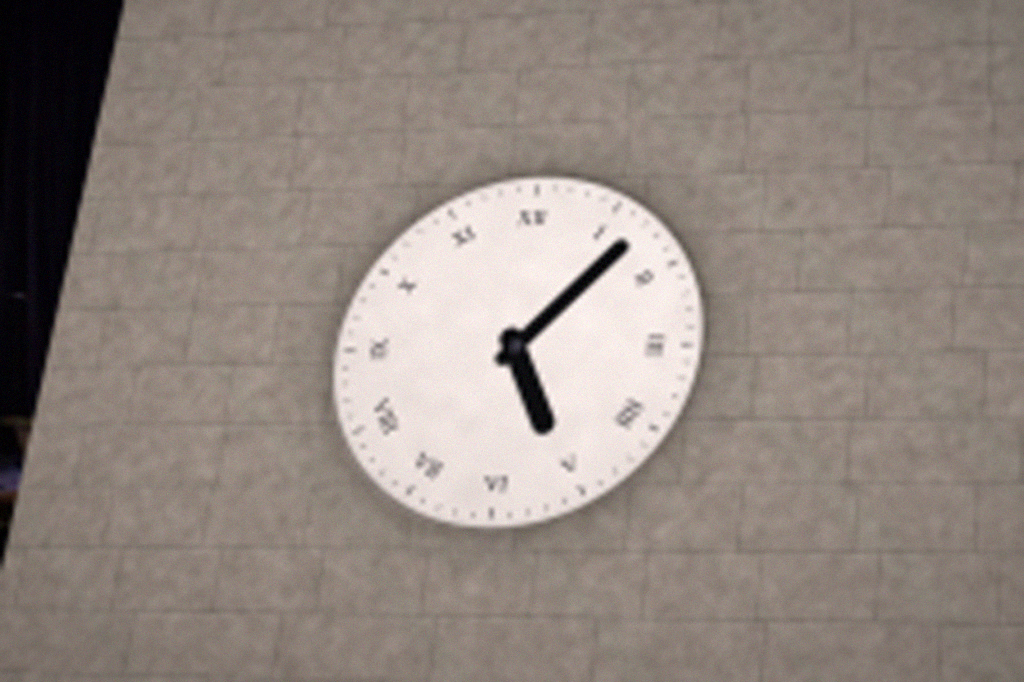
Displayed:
5:07
